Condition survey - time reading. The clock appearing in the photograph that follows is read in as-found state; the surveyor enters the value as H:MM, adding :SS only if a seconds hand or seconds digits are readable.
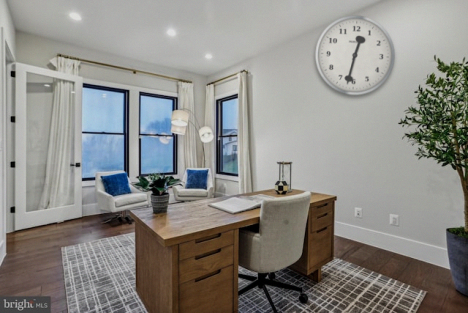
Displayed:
12:32
